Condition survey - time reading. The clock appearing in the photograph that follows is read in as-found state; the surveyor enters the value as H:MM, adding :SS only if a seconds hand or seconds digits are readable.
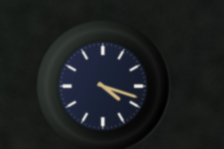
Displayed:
4:18
